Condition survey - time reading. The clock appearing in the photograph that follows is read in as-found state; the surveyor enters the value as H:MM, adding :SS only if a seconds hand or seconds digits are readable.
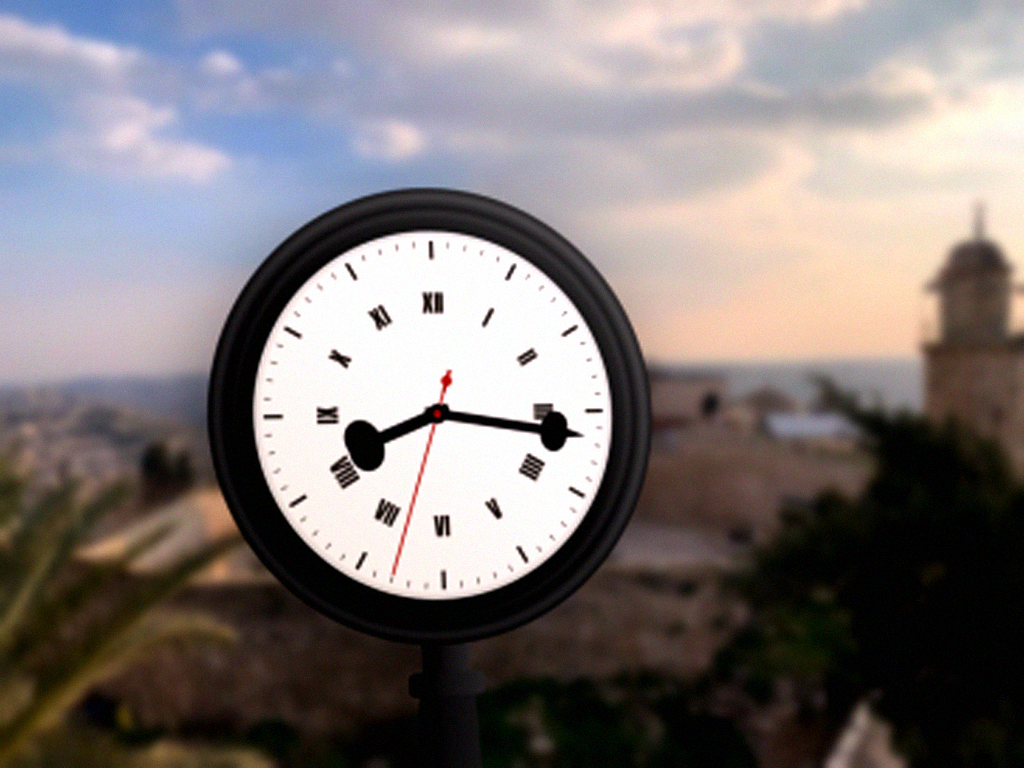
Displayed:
8:16:33
